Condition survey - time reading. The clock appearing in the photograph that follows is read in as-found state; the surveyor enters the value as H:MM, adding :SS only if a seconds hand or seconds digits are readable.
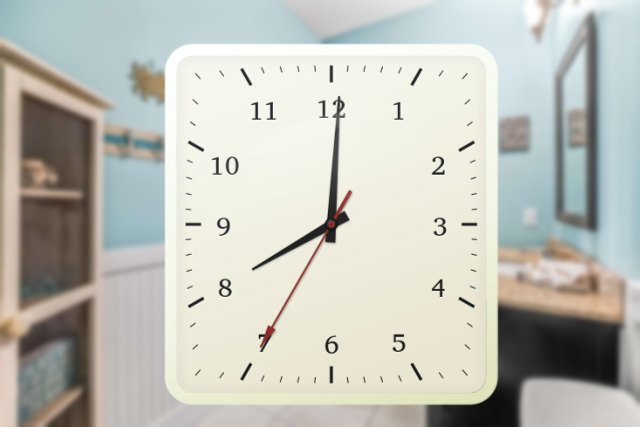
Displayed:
8:00:35
